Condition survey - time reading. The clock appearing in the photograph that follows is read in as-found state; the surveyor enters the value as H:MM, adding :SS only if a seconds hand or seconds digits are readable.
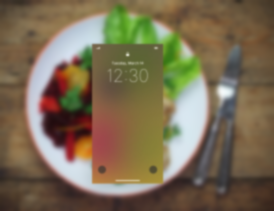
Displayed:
12:30
